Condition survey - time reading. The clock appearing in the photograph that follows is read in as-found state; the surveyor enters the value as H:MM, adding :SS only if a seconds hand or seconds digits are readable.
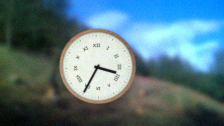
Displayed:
3:35
